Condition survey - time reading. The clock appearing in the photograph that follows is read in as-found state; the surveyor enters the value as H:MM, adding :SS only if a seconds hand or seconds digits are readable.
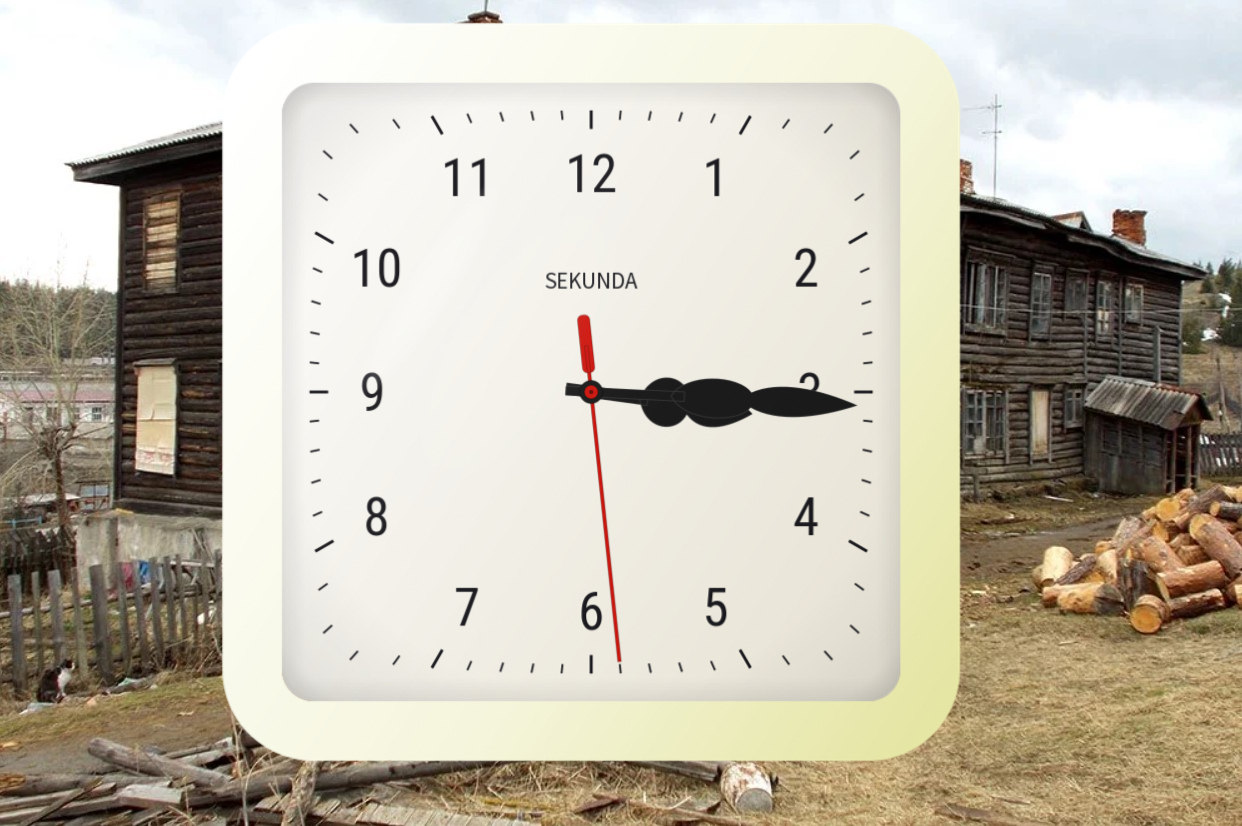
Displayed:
3:15:29
